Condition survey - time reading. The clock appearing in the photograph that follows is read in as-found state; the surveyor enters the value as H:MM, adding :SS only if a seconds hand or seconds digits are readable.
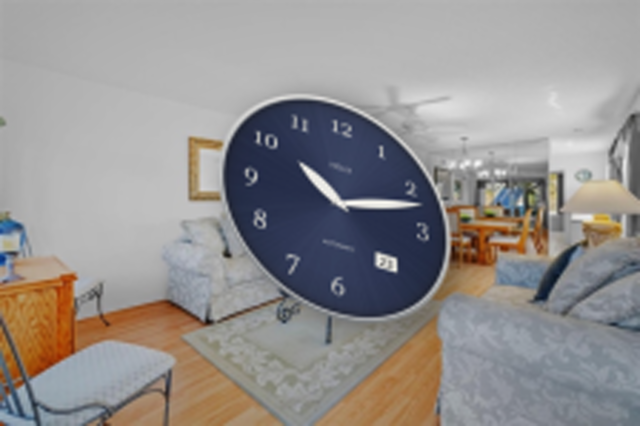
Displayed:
10:12
